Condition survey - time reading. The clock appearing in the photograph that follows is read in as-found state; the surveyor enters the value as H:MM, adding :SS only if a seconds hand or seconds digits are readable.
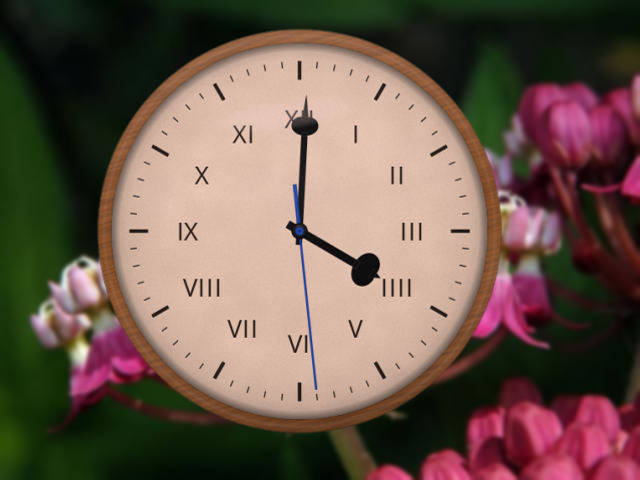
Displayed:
4:00:29
